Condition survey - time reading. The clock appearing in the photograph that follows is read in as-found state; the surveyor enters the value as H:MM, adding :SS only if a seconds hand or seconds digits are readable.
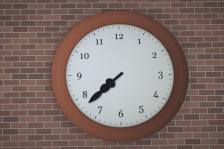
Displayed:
7:38
